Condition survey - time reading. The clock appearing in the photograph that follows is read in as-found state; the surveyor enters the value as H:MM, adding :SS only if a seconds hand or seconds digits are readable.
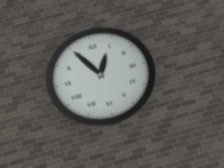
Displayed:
12:55
